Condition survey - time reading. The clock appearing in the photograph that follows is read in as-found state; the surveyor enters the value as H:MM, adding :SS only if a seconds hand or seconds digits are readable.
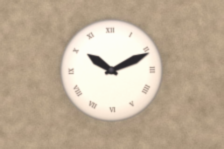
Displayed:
10:11
